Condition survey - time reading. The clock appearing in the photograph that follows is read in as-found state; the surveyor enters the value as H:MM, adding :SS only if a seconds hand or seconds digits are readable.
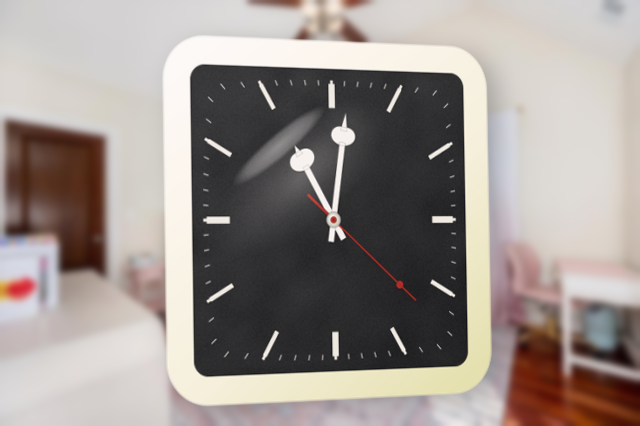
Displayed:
11:01:22
